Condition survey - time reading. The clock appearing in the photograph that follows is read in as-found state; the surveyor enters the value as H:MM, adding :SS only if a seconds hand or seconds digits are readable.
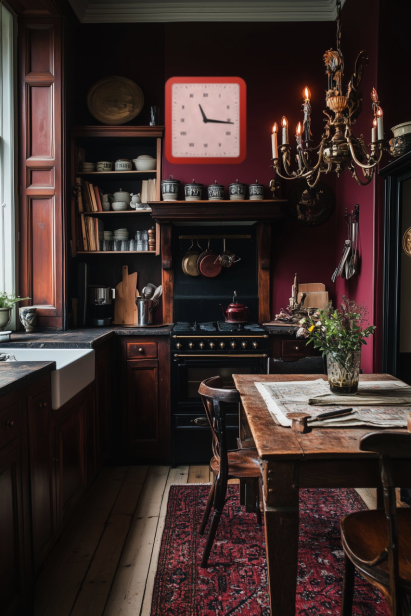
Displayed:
11:16
